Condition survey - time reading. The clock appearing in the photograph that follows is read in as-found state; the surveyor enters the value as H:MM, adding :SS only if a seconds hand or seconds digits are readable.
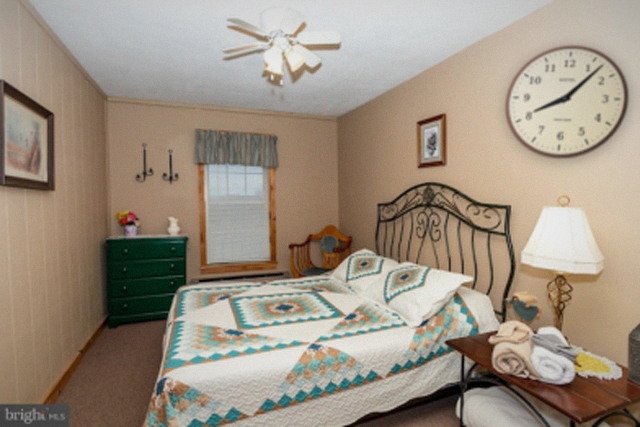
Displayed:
8:07
